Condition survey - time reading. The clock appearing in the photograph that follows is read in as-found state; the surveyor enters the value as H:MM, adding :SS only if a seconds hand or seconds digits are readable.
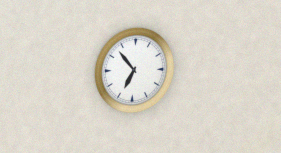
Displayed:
6:53
